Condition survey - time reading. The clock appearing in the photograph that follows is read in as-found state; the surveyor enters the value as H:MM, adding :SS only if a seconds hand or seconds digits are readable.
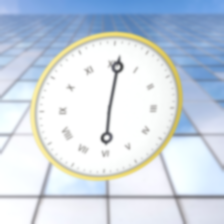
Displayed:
6:01
